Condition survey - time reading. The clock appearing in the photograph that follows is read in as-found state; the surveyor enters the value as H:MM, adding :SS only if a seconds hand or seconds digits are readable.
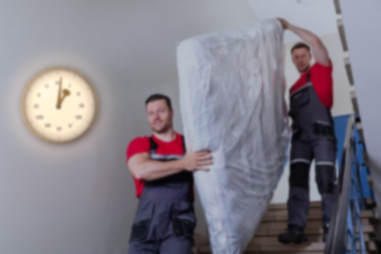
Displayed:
1:01
